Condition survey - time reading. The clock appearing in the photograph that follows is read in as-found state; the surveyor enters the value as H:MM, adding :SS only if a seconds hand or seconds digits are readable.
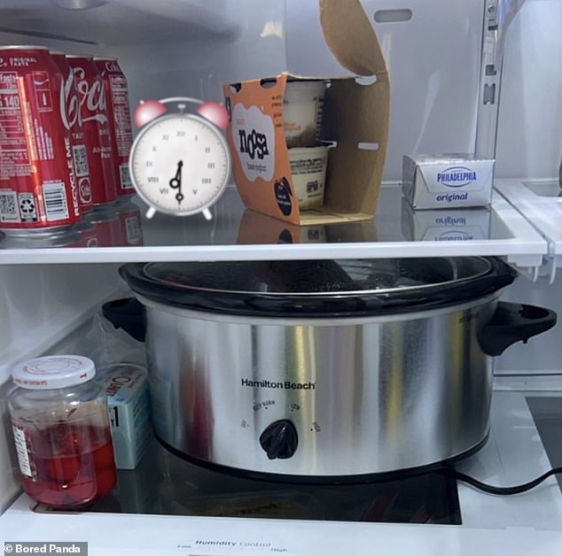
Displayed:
6:30
